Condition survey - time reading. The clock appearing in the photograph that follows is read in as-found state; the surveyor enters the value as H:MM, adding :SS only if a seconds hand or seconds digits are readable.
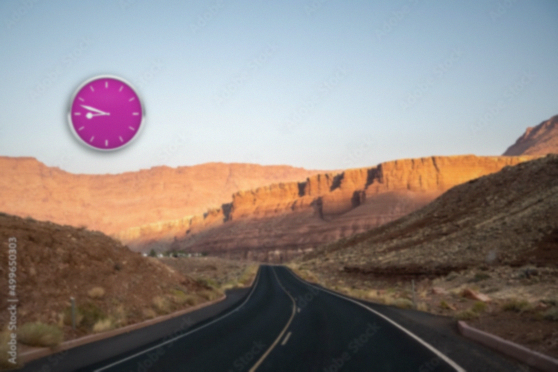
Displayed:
8:48
